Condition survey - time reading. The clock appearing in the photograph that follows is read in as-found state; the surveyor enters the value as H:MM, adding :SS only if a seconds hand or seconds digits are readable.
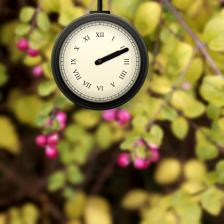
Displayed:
2:11
